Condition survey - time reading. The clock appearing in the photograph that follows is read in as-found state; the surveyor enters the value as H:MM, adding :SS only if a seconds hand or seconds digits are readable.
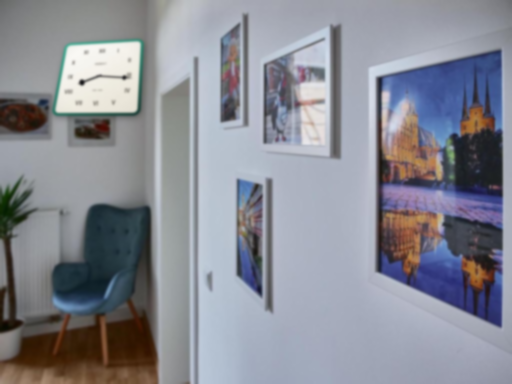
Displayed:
8:16
